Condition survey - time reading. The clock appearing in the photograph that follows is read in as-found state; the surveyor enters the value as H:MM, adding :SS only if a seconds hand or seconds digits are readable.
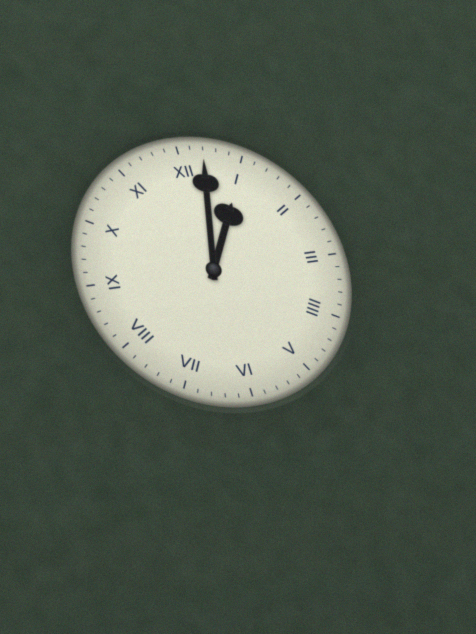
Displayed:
1:02
